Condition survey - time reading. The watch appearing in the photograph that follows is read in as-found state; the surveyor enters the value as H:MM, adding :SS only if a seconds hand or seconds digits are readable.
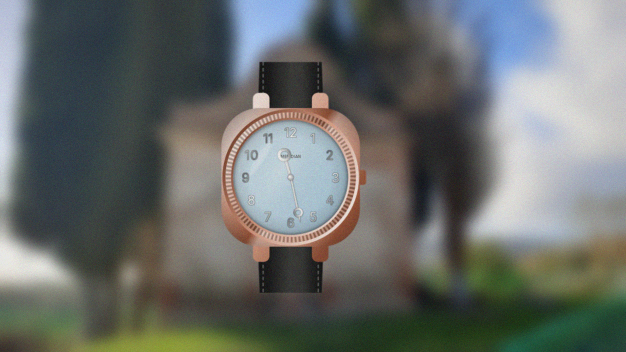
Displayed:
11:28
